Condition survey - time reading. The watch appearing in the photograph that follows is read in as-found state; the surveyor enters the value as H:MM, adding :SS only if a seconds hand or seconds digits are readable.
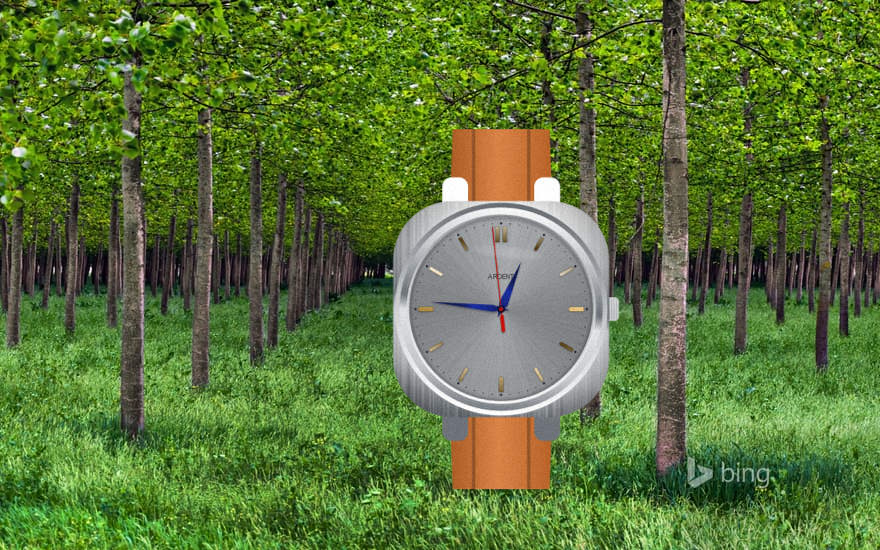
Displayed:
12:45:59
